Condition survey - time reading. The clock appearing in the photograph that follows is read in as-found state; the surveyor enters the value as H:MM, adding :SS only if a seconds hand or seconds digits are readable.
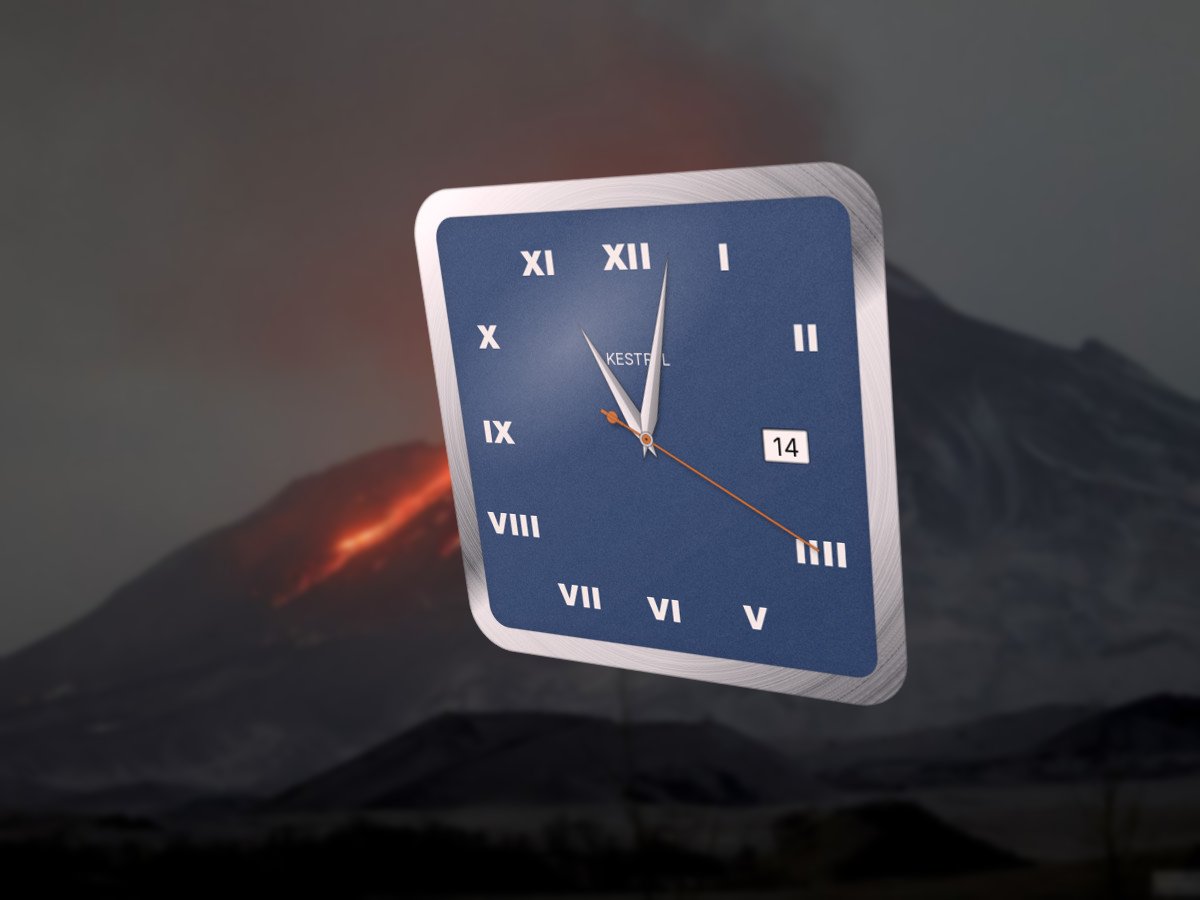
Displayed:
11:02:20
